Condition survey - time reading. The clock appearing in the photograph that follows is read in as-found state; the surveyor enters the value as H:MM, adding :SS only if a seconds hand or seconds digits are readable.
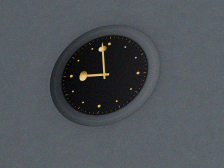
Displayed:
8:58
